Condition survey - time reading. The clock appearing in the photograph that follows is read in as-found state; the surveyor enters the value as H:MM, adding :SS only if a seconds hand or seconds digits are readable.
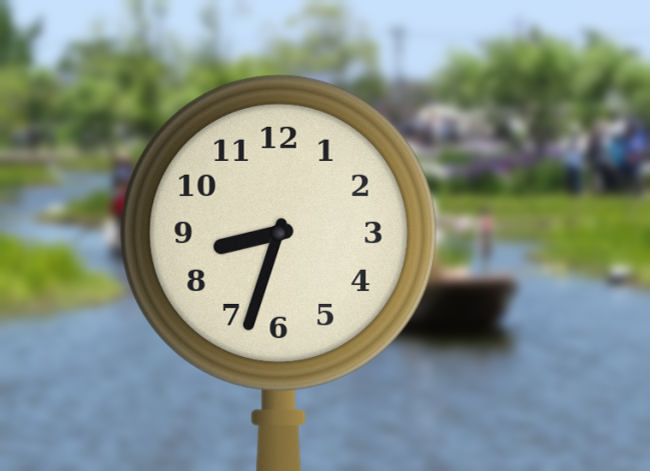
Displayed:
8:33
